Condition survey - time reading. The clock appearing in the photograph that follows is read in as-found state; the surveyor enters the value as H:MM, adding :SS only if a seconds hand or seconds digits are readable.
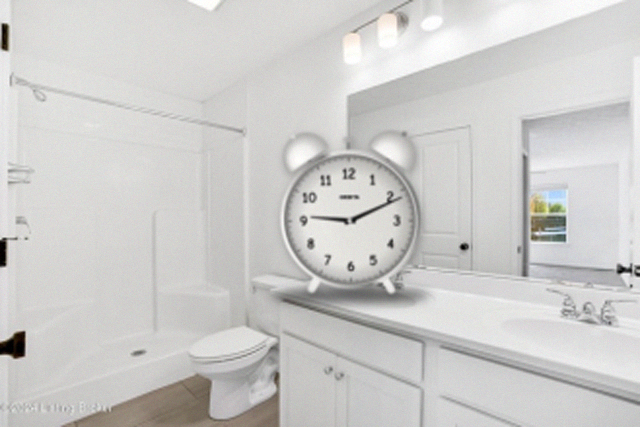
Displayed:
9:11
